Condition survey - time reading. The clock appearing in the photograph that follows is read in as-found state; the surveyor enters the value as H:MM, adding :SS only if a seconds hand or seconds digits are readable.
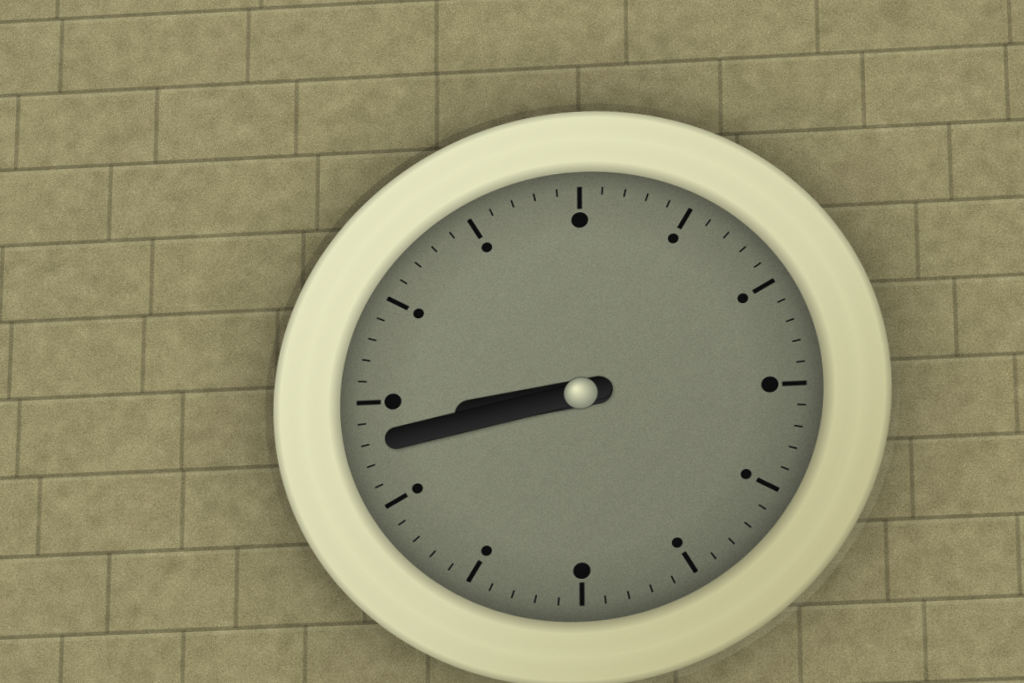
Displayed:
8:43
